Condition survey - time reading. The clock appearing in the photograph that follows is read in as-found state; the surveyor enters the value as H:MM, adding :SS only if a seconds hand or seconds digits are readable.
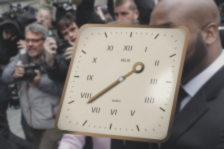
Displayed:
1:38
